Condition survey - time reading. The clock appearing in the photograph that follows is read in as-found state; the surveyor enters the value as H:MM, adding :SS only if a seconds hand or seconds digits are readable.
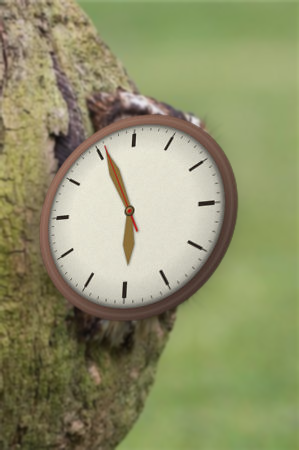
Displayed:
5:55:56
